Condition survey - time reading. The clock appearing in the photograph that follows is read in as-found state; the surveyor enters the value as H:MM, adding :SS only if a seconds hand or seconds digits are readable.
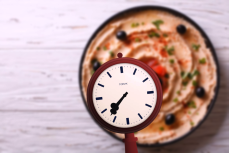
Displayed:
7:37
